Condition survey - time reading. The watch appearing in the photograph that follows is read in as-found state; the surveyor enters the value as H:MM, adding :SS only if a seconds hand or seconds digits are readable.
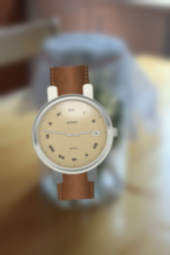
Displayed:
2:47
